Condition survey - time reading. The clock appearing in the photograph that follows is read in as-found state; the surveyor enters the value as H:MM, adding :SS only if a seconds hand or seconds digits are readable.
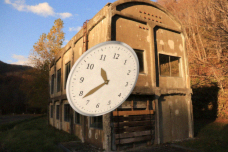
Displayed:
10:38
